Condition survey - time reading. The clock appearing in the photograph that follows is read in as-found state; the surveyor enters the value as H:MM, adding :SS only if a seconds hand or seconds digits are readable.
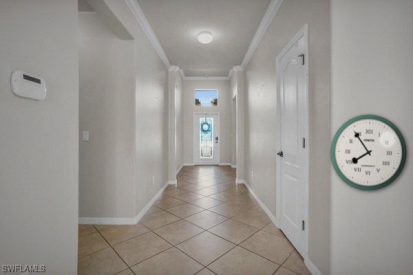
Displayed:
7:54
